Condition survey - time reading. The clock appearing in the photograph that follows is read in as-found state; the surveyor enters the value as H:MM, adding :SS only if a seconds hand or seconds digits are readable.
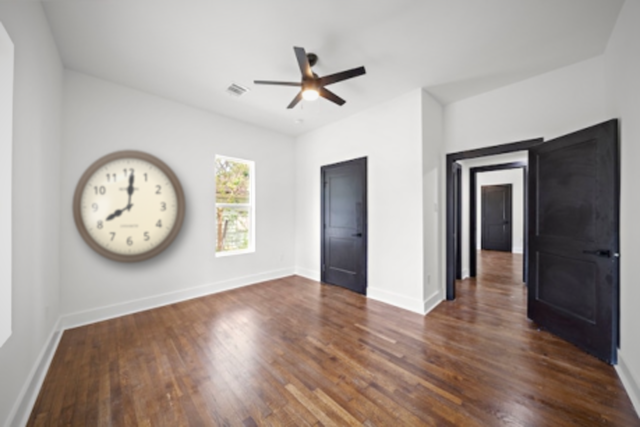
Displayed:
8:01
